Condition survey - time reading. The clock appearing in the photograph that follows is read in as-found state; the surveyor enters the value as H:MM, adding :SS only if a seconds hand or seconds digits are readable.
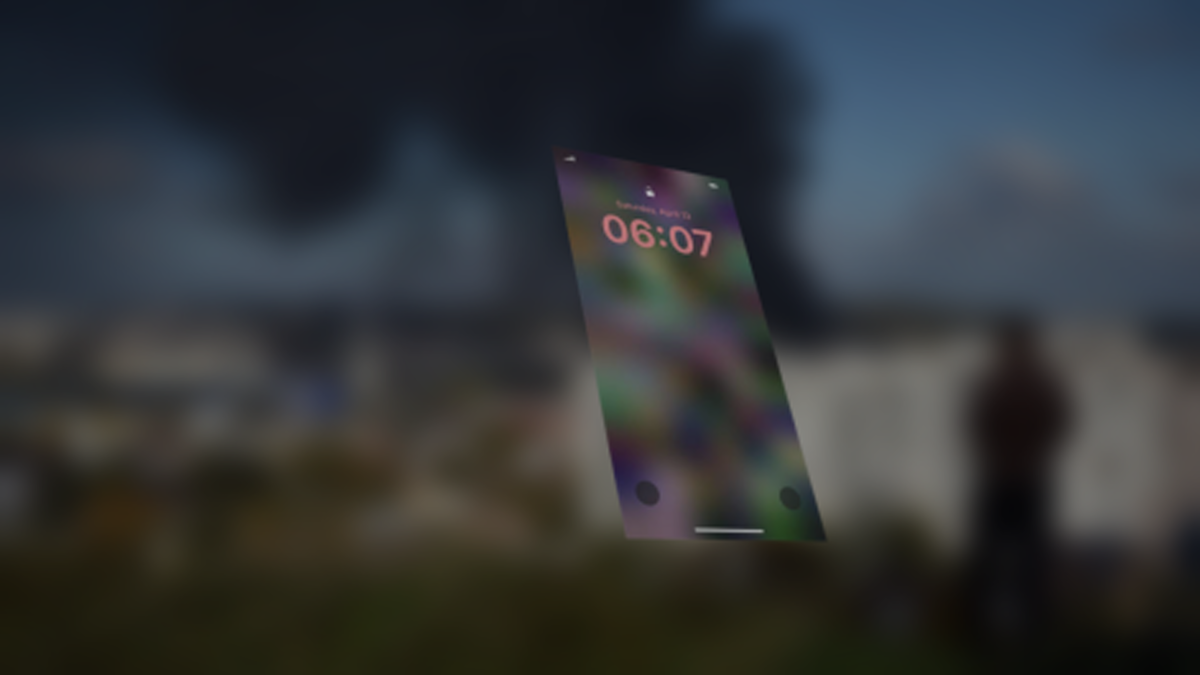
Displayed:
6:07
